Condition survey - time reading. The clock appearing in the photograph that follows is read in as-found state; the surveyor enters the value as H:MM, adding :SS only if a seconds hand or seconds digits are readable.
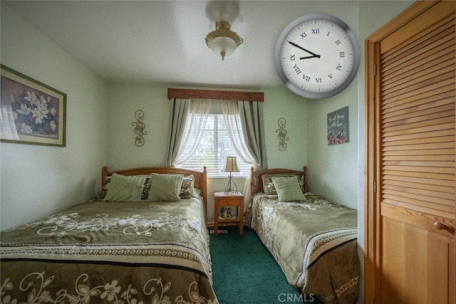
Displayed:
8:50
